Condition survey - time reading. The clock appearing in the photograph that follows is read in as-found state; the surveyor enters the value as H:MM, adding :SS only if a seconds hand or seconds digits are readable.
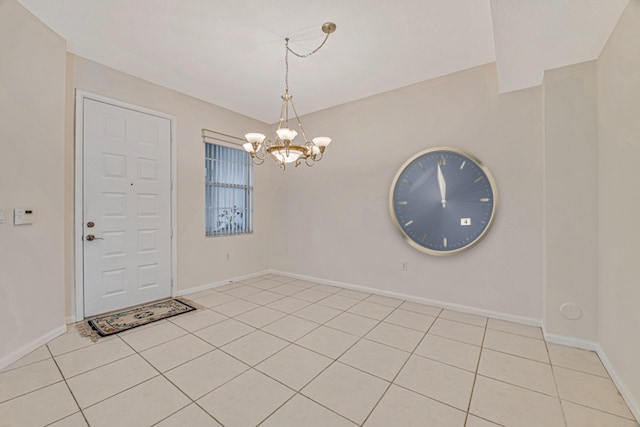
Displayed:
11:59
